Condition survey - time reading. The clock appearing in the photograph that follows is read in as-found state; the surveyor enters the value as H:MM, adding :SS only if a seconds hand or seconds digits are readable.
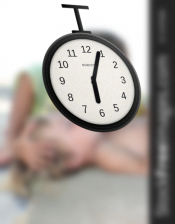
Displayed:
6:04
